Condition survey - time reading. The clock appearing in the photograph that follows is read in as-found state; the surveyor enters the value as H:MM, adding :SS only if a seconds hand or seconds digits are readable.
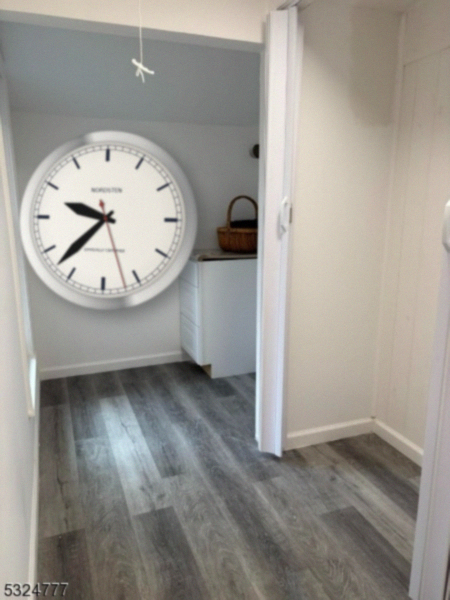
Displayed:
9:37:27
